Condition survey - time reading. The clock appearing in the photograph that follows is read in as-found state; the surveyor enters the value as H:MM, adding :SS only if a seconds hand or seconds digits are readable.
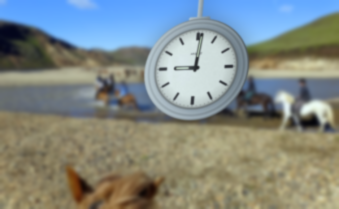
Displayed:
9:01
